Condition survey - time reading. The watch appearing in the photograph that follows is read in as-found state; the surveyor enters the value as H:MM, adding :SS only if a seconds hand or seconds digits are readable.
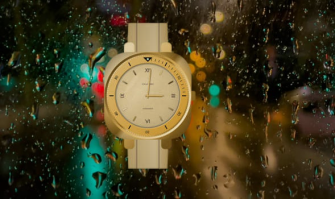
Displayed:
3:01
